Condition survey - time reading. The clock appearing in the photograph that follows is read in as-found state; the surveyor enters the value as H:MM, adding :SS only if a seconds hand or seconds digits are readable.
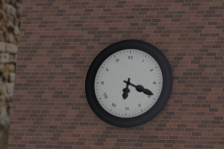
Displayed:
6:19
